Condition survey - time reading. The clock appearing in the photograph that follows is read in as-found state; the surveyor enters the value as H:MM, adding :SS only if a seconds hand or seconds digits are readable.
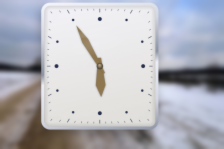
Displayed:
5:55
